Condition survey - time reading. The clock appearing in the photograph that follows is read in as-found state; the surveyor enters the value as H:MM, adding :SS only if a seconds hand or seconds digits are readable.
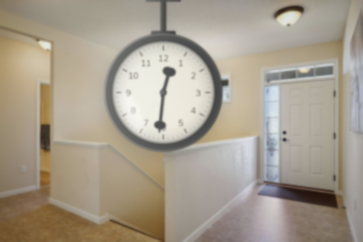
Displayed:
12:31
